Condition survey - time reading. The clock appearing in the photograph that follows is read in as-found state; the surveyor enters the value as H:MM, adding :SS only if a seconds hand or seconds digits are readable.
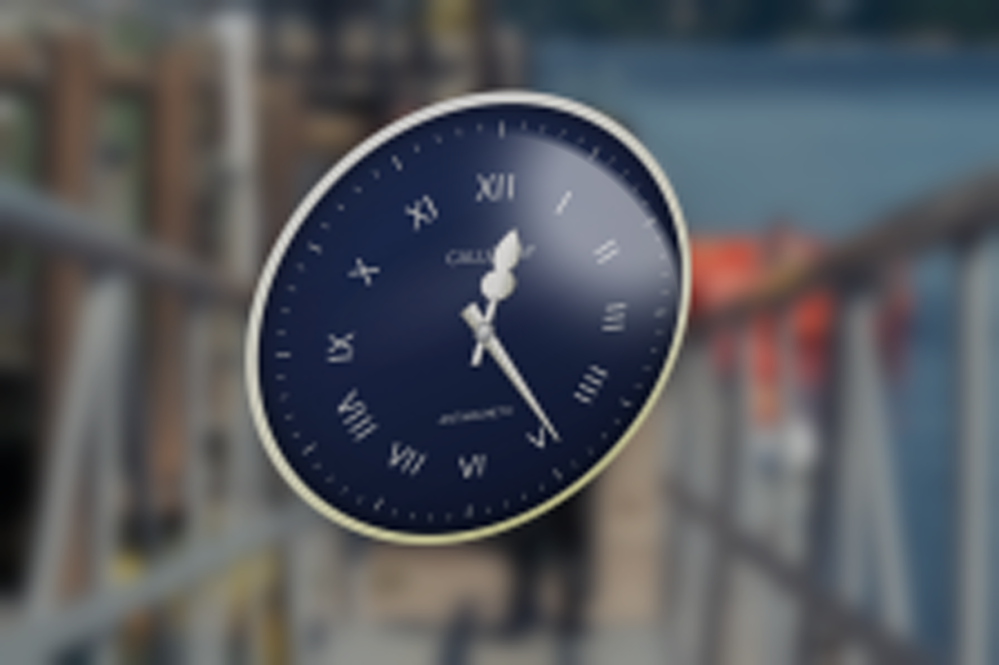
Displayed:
12:24
